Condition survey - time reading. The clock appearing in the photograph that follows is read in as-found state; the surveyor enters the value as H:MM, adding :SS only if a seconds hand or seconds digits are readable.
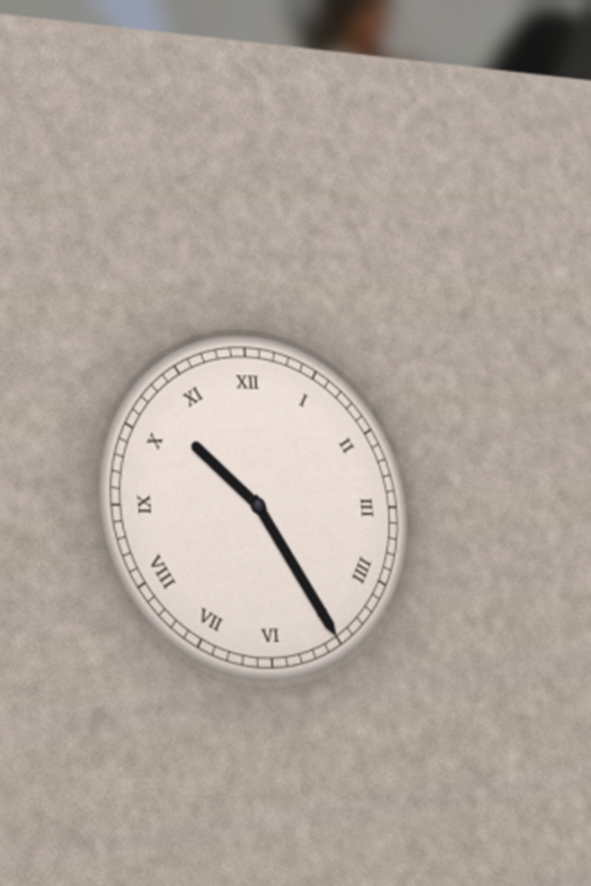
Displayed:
10:25
